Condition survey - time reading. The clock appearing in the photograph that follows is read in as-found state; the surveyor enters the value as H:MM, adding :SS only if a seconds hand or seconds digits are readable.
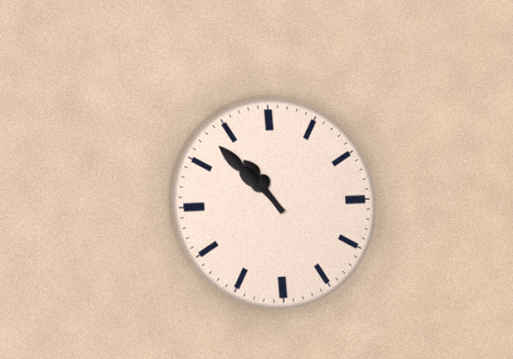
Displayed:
10:53
